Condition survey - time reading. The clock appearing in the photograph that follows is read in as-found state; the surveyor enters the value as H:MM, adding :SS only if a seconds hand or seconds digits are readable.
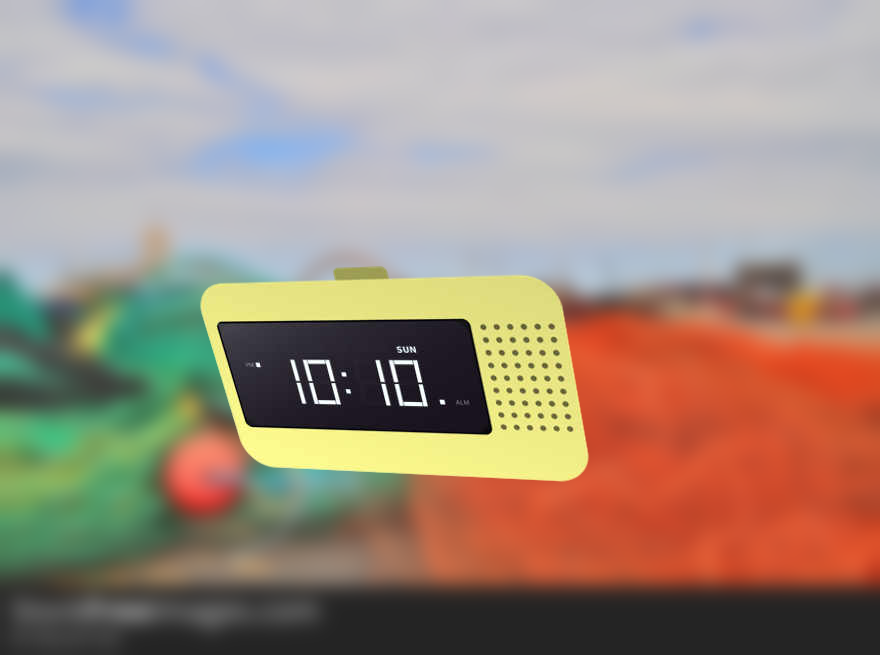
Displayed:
10:10
